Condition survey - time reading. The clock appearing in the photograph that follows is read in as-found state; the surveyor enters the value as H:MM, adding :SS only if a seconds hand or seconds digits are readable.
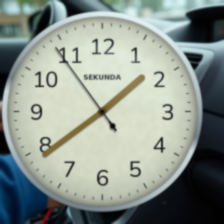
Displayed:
1:38:54
